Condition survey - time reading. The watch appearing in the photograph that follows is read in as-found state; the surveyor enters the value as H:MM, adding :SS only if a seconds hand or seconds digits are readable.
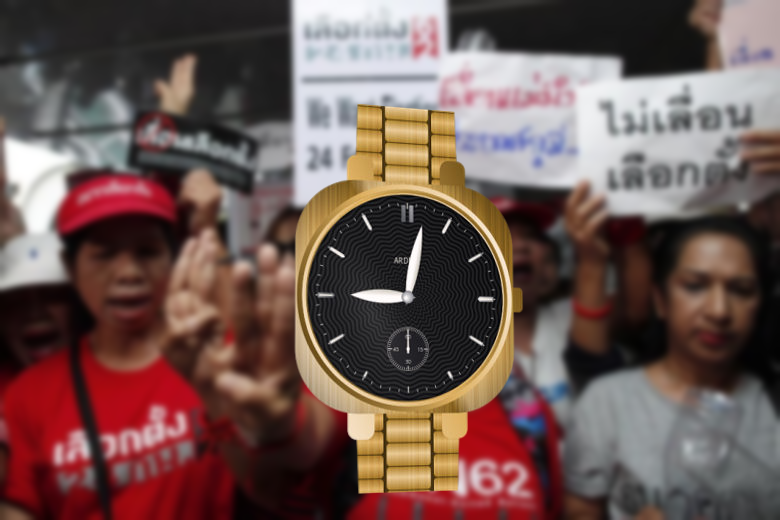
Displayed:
9:02
